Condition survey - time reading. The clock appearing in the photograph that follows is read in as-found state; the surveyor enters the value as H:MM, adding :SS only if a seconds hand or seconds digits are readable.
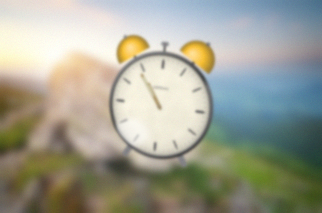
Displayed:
10:54
